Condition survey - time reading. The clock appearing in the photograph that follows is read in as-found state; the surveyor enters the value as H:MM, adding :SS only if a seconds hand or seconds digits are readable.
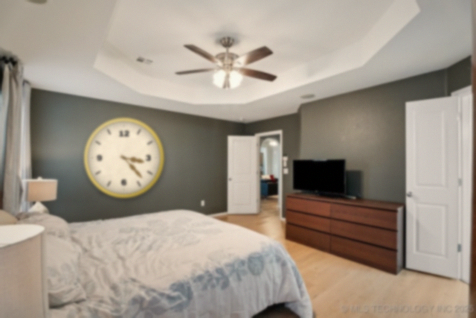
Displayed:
3:23
